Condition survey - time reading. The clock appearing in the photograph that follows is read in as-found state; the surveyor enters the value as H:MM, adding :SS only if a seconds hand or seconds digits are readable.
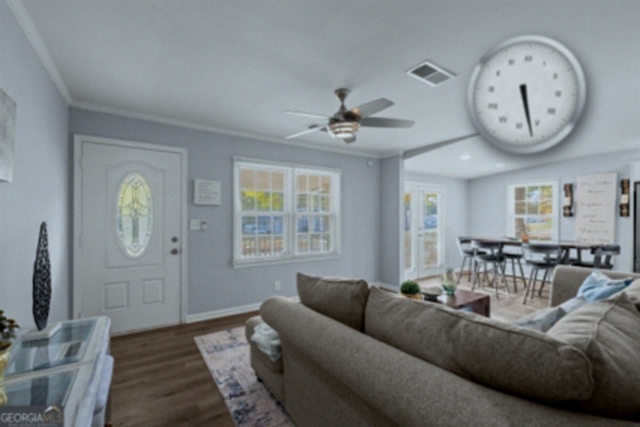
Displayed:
5:27
